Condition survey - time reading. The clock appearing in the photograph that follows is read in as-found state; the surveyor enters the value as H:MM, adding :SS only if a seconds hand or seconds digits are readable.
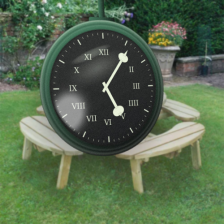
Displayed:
5:06
